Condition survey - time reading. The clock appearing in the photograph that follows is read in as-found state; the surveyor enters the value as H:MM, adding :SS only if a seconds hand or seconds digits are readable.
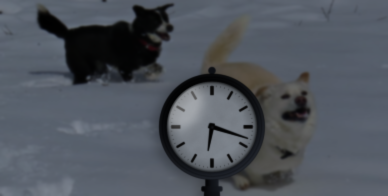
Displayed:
6:18
